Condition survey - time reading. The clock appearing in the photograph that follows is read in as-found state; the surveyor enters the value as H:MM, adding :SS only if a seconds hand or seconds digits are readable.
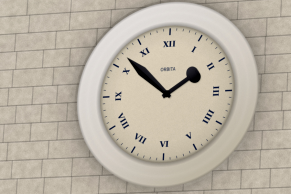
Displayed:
1:52
